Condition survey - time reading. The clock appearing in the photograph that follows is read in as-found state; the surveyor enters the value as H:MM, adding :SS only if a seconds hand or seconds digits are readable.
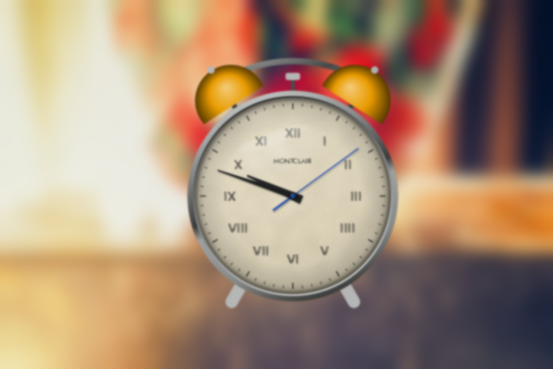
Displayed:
9:48:09
